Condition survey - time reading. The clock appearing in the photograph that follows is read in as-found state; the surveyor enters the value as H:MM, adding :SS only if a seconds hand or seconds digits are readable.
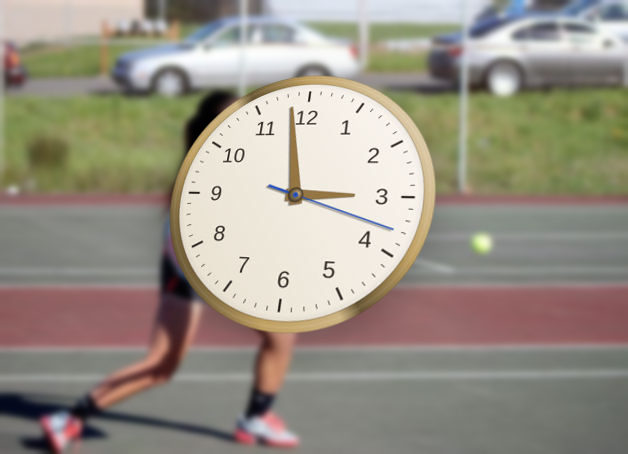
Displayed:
2:58:18
